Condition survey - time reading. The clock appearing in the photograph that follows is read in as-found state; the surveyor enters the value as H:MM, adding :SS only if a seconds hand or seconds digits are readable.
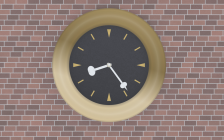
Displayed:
8:24
